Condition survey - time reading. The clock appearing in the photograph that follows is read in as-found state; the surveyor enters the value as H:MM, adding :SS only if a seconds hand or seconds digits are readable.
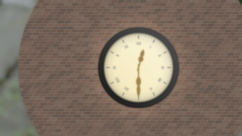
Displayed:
12:30
